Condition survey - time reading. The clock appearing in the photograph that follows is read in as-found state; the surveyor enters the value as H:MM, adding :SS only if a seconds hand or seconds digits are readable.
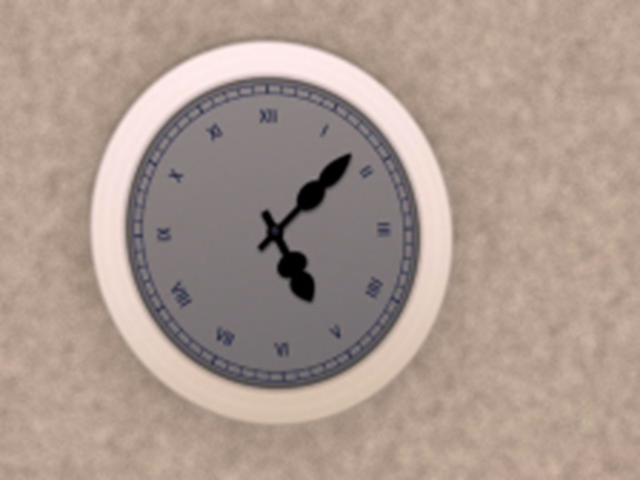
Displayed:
5:08
